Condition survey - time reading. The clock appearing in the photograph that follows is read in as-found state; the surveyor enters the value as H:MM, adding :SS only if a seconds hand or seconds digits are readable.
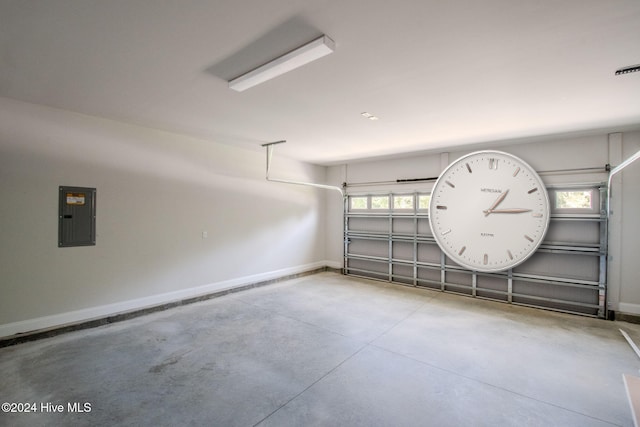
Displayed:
1:14
